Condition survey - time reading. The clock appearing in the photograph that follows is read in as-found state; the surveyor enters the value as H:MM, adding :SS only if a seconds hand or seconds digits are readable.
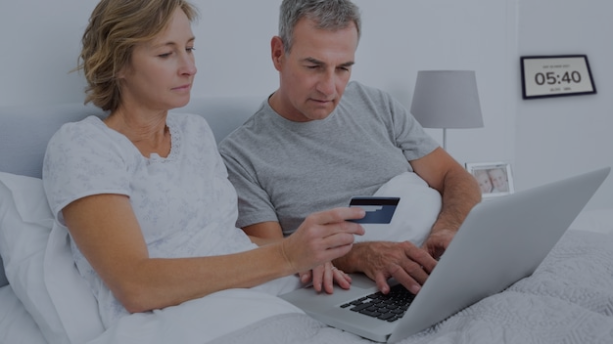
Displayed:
5:40
